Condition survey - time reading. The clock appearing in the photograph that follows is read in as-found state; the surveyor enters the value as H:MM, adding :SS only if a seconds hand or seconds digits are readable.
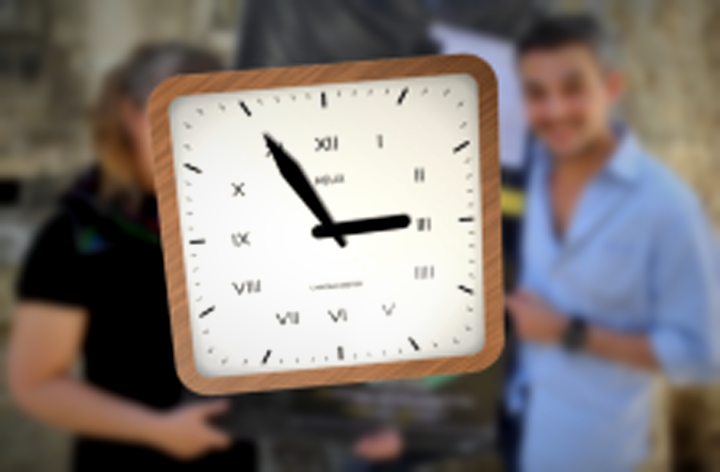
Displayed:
2:55
